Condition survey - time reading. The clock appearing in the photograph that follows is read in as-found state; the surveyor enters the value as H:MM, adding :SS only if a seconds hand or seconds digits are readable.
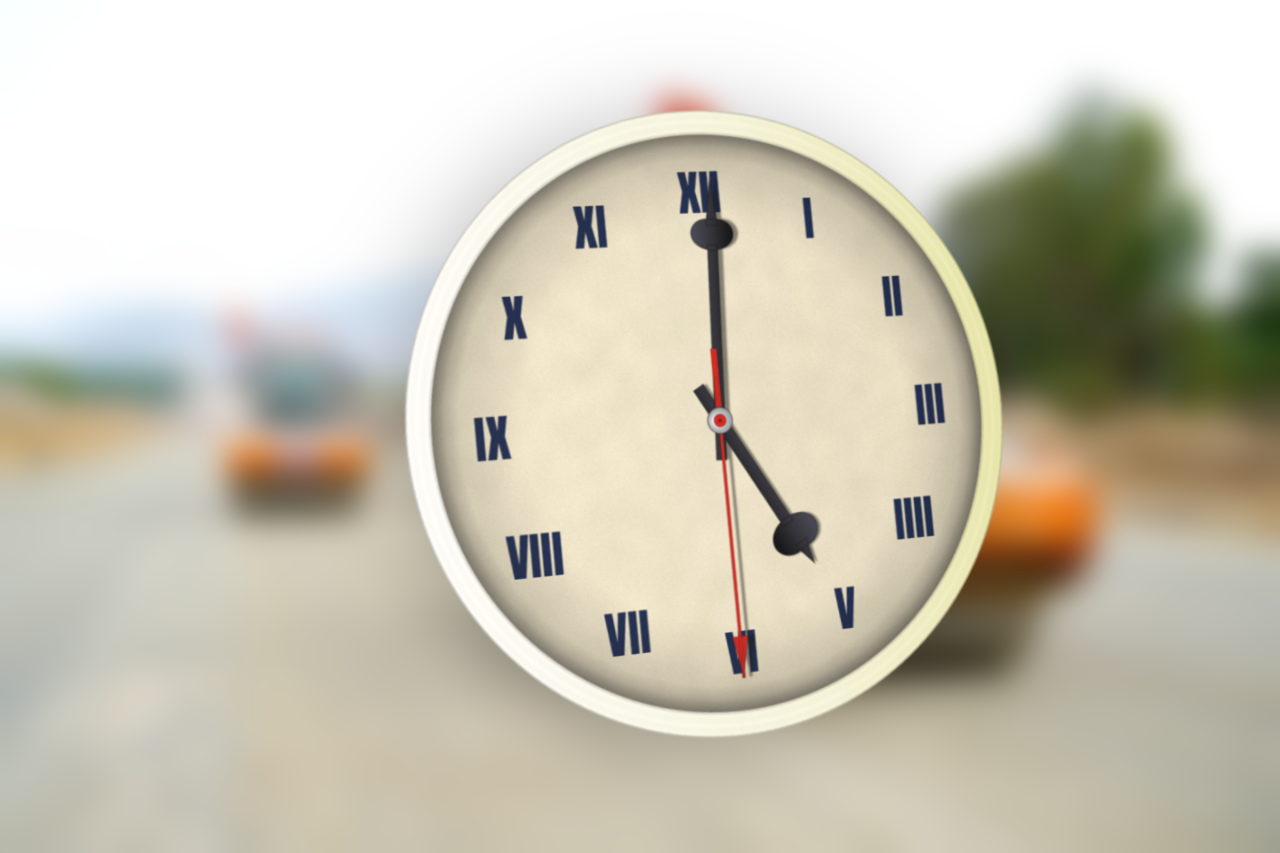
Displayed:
5:00:30
